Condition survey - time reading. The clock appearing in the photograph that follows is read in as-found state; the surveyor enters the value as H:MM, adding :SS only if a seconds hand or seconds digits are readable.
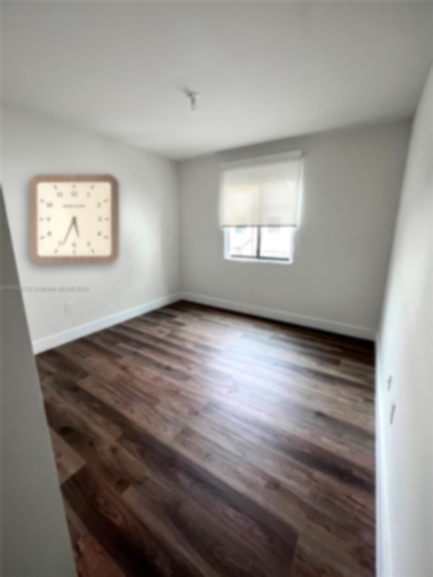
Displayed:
5:34
